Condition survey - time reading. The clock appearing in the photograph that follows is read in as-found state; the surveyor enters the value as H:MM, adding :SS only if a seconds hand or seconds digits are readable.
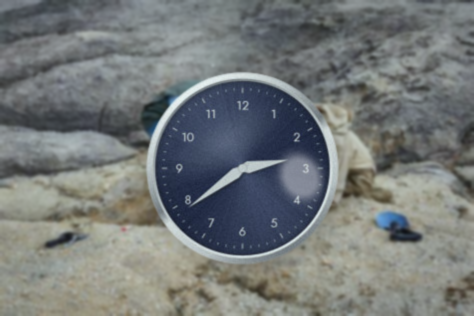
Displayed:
2:39
